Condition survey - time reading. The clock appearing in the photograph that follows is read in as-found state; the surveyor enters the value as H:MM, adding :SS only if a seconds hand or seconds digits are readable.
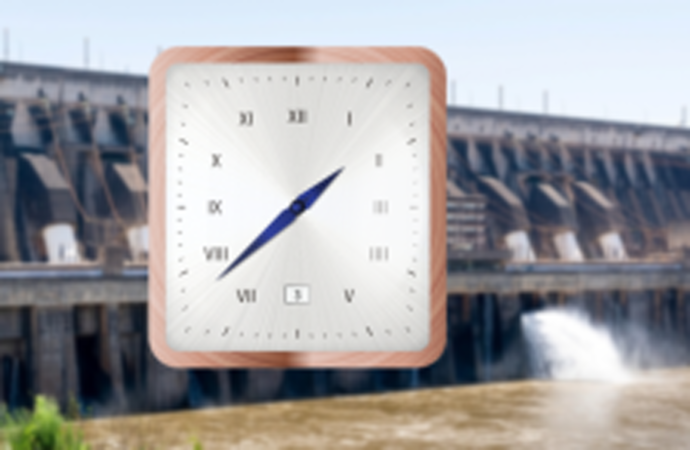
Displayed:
1:38
